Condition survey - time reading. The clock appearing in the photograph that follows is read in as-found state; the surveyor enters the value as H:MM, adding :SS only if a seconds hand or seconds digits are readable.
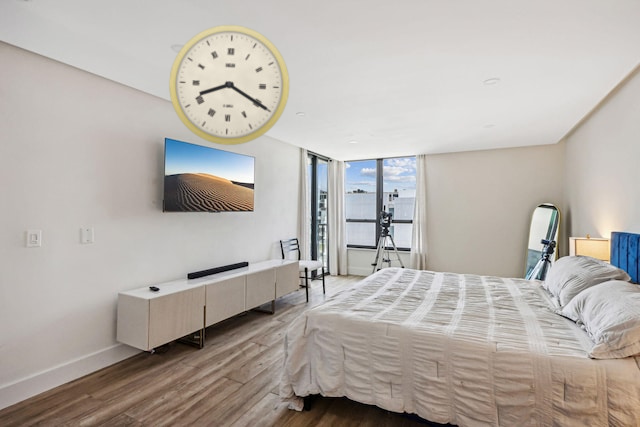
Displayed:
8:20
